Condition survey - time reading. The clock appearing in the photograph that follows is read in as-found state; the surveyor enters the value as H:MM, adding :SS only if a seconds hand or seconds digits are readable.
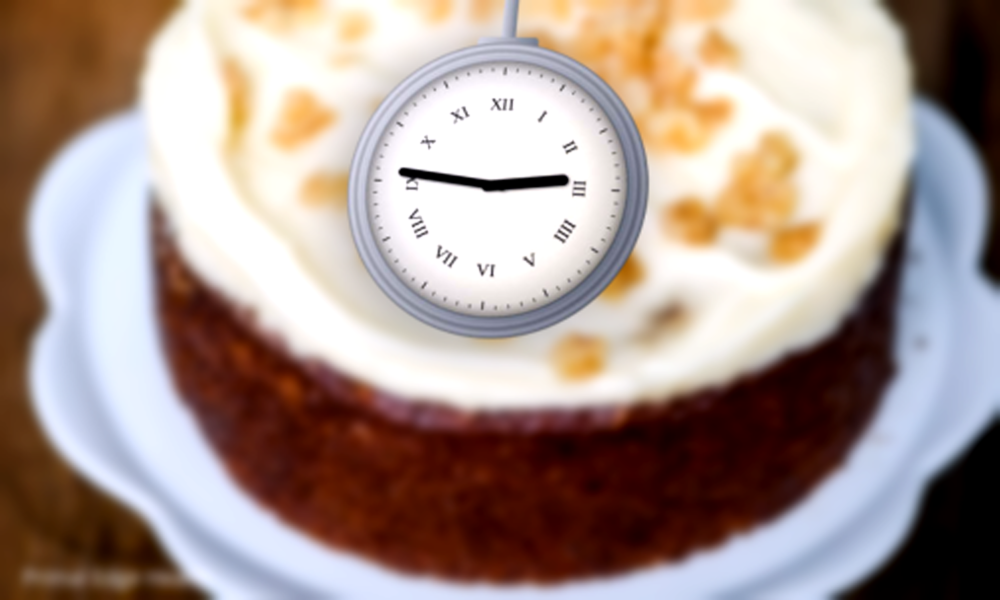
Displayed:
2:46
